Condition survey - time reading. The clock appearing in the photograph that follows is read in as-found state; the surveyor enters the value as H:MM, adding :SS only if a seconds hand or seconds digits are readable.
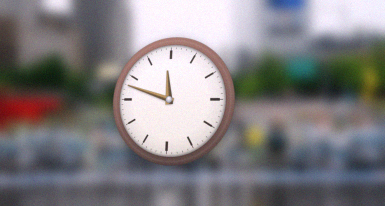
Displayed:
11:48
